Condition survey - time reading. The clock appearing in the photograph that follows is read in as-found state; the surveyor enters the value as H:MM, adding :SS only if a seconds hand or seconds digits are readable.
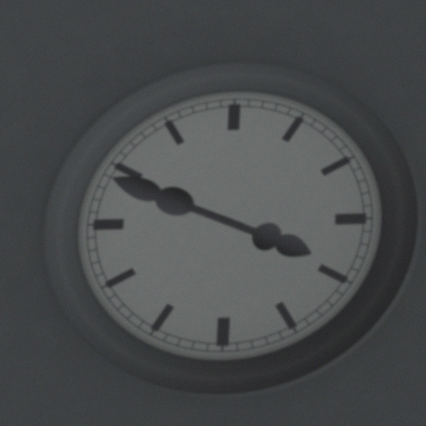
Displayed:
3:49
